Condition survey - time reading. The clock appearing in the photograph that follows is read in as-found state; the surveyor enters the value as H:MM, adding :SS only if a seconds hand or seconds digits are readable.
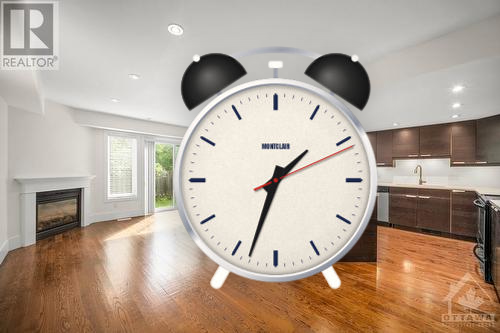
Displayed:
1:33:11
